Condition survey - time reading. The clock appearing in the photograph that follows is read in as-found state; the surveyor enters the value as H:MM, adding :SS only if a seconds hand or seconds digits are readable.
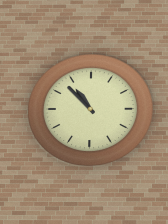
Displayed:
10:53
